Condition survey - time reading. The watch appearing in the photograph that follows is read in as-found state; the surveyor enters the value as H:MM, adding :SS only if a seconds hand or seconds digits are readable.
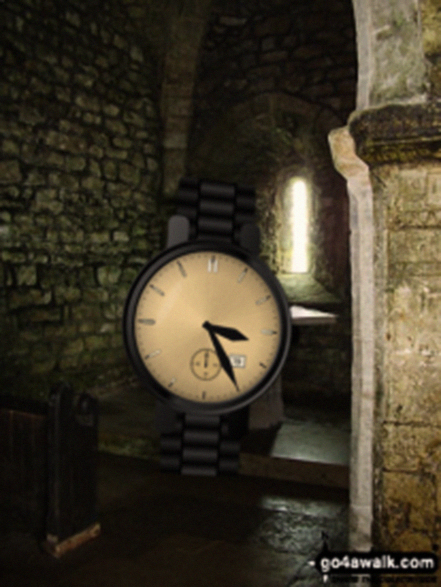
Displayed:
3:25
